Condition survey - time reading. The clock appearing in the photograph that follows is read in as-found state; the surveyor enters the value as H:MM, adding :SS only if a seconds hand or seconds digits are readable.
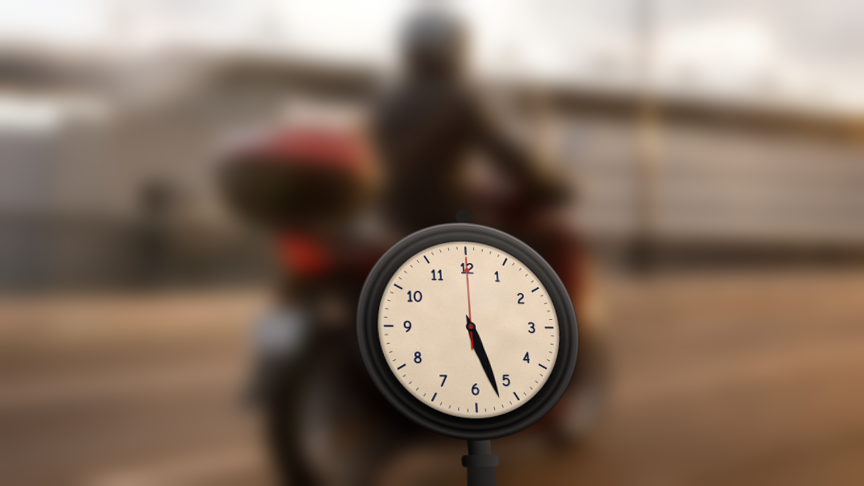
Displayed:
5:27:00
